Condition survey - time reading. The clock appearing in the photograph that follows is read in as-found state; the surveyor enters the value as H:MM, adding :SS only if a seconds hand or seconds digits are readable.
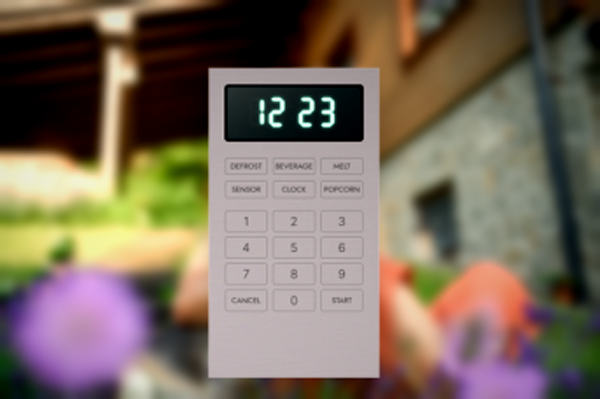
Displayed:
12:23
